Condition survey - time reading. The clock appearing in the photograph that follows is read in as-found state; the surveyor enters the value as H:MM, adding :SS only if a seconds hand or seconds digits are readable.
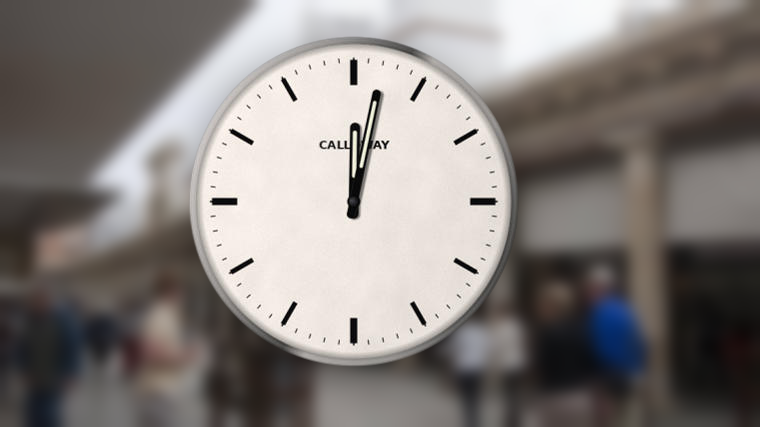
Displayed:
12:02
